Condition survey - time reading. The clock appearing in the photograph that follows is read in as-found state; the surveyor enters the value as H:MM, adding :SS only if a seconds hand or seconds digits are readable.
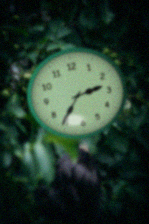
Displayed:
2:36
